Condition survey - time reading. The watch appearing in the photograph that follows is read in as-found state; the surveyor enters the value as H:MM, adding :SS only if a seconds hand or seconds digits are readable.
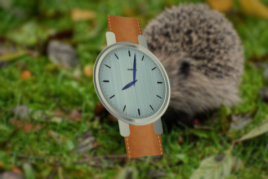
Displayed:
8:02
